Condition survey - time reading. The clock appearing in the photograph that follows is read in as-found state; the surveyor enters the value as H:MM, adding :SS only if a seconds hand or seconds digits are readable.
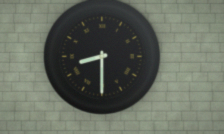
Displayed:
8:30
